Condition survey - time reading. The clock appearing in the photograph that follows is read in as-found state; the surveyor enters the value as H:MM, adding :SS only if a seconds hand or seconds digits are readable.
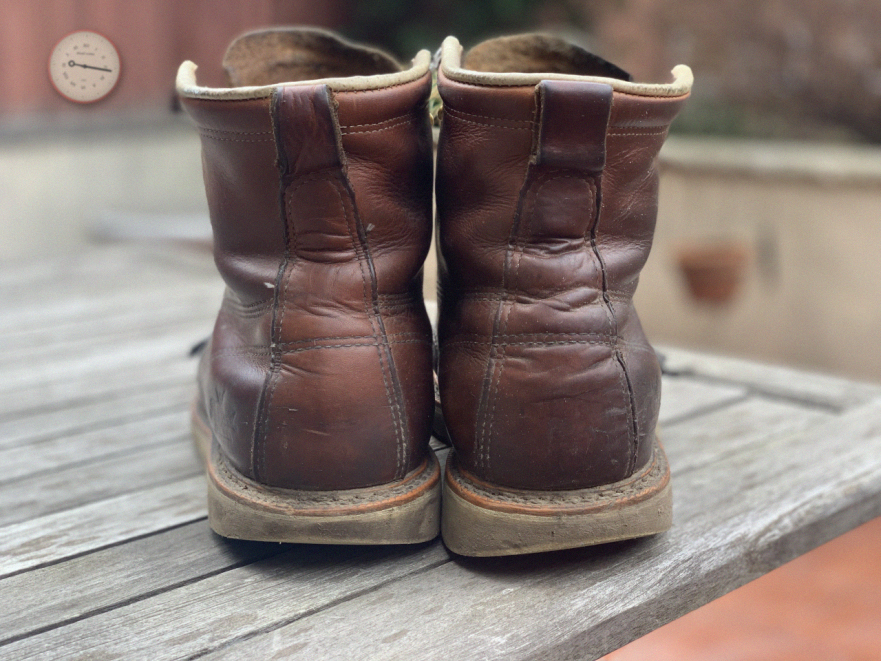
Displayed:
9:16
